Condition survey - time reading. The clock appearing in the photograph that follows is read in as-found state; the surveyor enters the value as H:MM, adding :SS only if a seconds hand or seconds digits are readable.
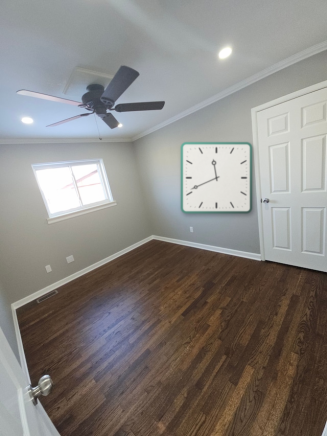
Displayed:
11:41
